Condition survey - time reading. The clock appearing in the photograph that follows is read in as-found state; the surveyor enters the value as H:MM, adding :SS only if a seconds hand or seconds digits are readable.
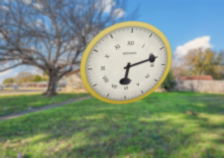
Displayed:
6:12
